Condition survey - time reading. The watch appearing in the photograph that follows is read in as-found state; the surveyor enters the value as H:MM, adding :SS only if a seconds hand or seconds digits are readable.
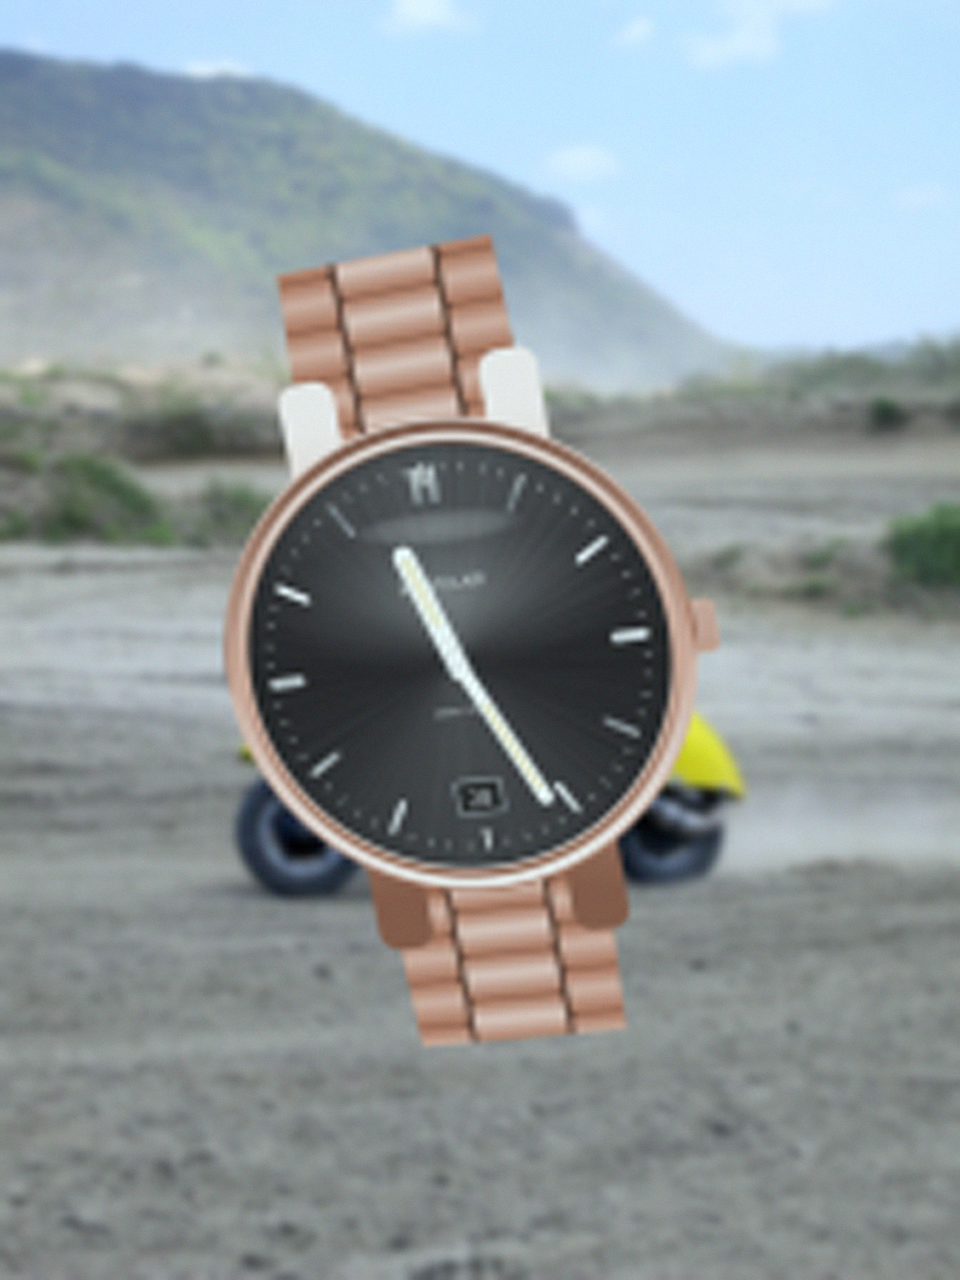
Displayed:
11:26
